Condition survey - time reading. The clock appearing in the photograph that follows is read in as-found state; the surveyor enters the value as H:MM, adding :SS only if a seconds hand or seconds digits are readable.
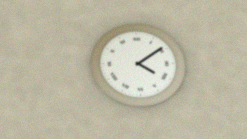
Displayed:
4:09
